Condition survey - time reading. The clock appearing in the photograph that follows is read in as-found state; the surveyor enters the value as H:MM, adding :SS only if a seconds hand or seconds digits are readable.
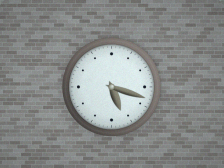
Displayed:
5:18
